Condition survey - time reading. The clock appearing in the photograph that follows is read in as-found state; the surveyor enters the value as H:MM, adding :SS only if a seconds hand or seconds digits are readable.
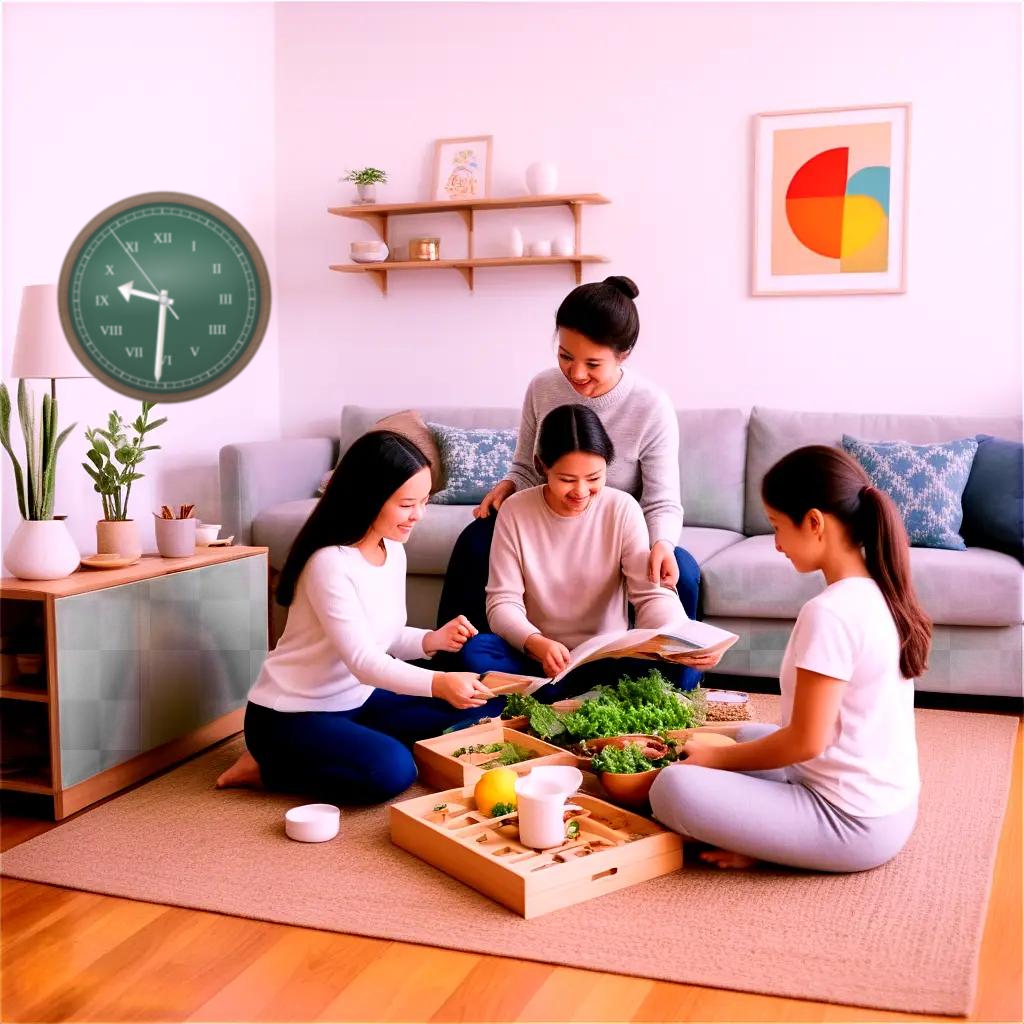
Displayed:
9:30:54
